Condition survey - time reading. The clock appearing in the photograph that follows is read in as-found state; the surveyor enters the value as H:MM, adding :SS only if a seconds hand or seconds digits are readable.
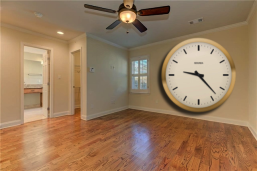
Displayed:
9:23
